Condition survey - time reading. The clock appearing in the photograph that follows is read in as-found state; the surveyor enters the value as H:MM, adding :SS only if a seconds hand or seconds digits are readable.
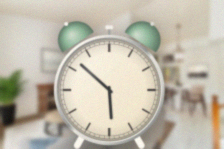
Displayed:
5:52
